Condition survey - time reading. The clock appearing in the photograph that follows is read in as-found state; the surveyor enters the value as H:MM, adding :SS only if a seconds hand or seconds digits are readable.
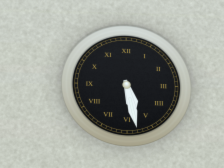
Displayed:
5:28
